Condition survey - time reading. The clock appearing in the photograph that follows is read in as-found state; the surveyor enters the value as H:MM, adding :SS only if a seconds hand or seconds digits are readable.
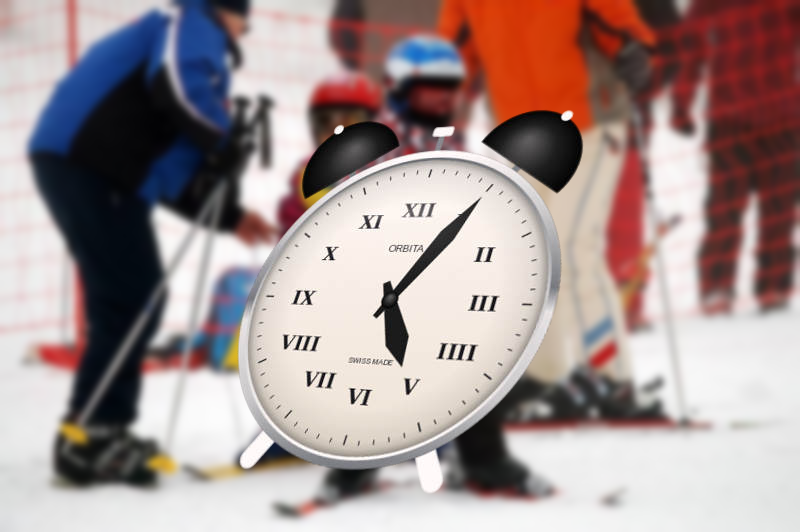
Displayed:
5:05
